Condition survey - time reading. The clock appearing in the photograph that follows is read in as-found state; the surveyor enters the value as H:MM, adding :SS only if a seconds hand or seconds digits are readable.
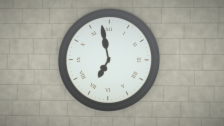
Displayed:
6:58
